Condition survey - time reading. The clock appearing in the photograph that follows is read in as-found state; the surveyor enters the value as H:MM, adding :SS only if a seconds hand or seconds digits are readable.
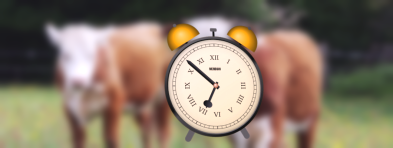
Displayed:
6:52
